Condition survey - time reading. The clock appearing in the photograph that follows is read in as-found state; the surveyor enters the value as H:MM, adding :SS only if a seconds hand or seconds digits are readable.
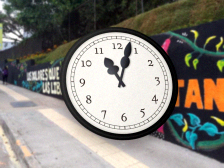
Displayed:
11:03
